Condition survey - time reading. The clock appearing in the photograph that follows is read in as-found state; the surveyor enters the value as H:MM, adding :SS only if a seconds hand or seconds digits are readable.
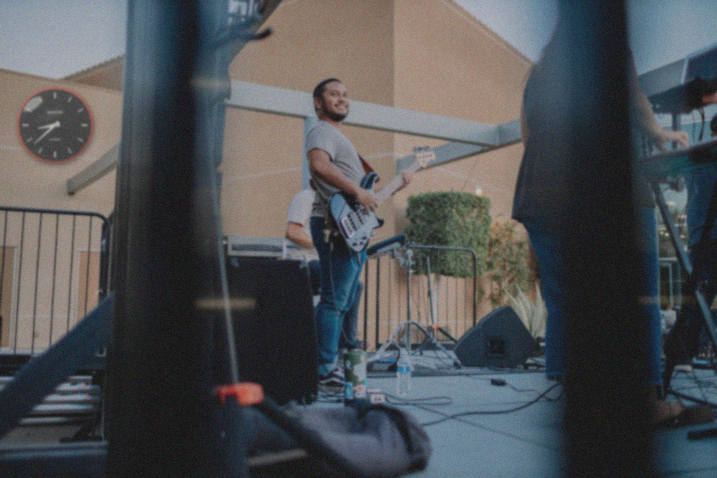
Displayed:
8:38
